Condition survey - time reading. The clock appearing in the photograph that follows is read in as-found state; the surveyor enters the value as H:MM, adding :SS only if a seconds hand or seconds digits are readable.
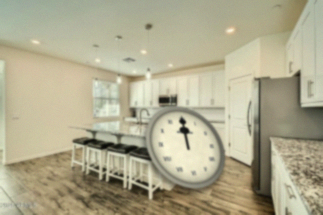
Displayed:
12:00
